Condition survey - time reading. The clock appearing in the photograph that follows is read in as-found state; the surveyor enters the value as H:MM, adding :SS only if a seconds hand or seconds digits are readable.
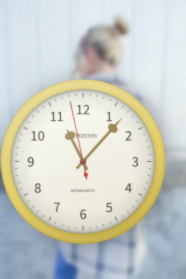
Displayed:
11:06:58
